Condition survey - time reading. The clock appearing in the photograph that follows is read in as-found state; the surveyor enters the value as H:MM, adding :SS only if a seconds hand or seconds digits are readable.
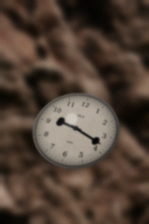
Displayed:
9:18
